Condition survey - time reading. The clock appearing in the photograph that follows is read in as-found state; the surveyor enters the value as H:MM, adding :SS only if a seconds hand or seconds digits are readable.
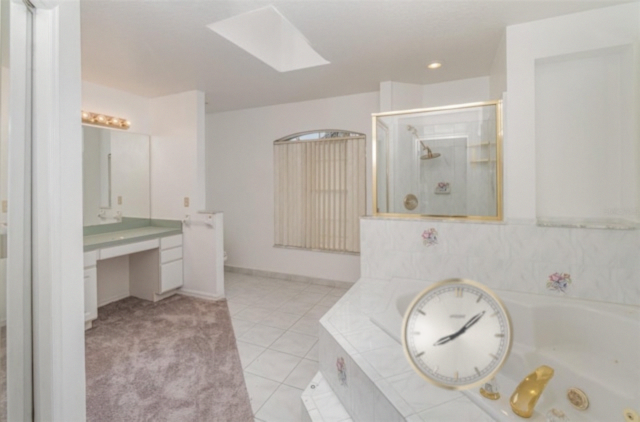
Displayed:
8:08
